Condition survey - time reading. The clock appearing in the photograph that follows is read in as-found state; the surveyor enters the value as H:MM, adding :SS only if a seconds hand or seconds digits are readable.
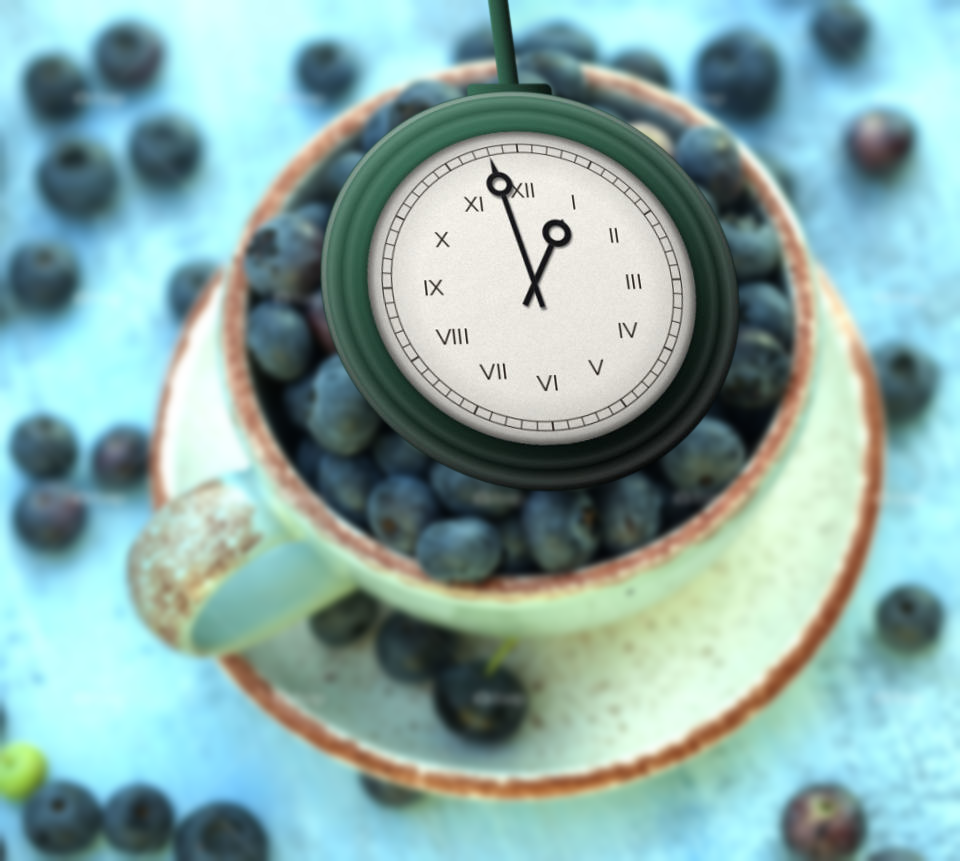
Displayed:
12:58
